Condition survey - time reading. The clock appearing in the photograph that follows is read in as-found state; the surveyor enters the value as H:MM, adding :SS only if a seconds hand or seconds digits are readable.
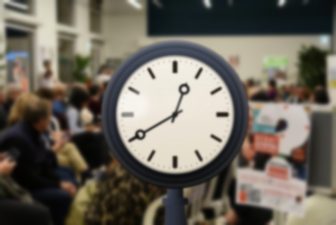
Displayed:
12:40
